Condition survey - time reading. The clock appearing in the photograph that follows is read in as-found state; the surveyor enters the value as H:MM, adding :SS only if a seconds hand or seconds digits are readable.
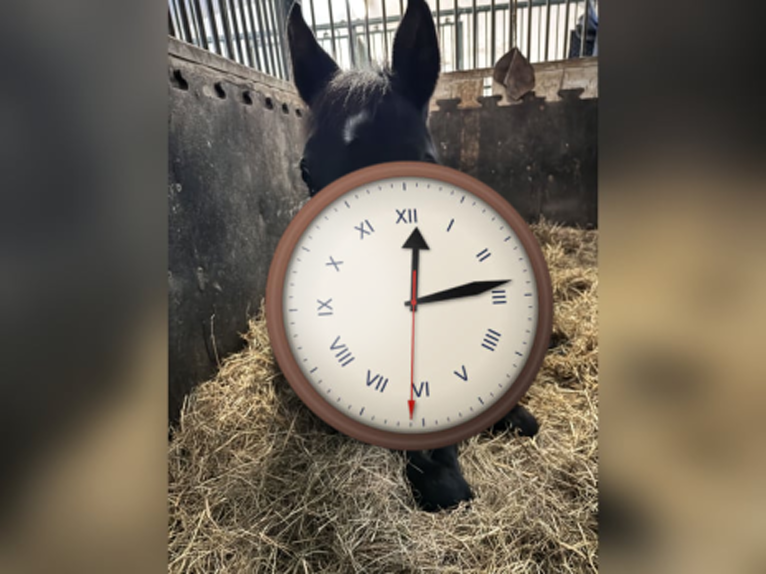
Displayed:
12:13:31
